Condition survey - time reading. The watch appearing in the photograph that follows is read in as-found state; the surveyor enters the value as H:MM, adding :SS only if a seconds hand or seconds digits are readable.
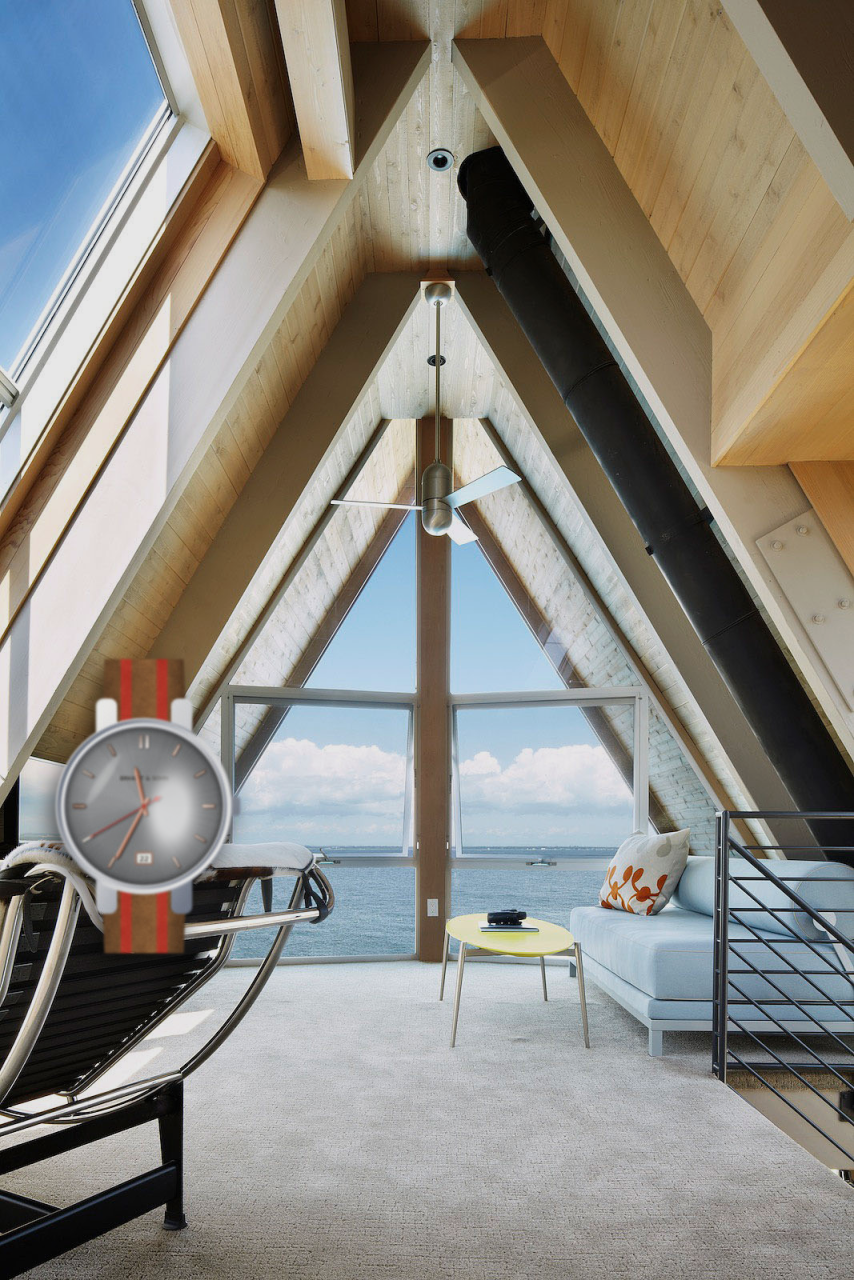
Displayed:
11:34:40
